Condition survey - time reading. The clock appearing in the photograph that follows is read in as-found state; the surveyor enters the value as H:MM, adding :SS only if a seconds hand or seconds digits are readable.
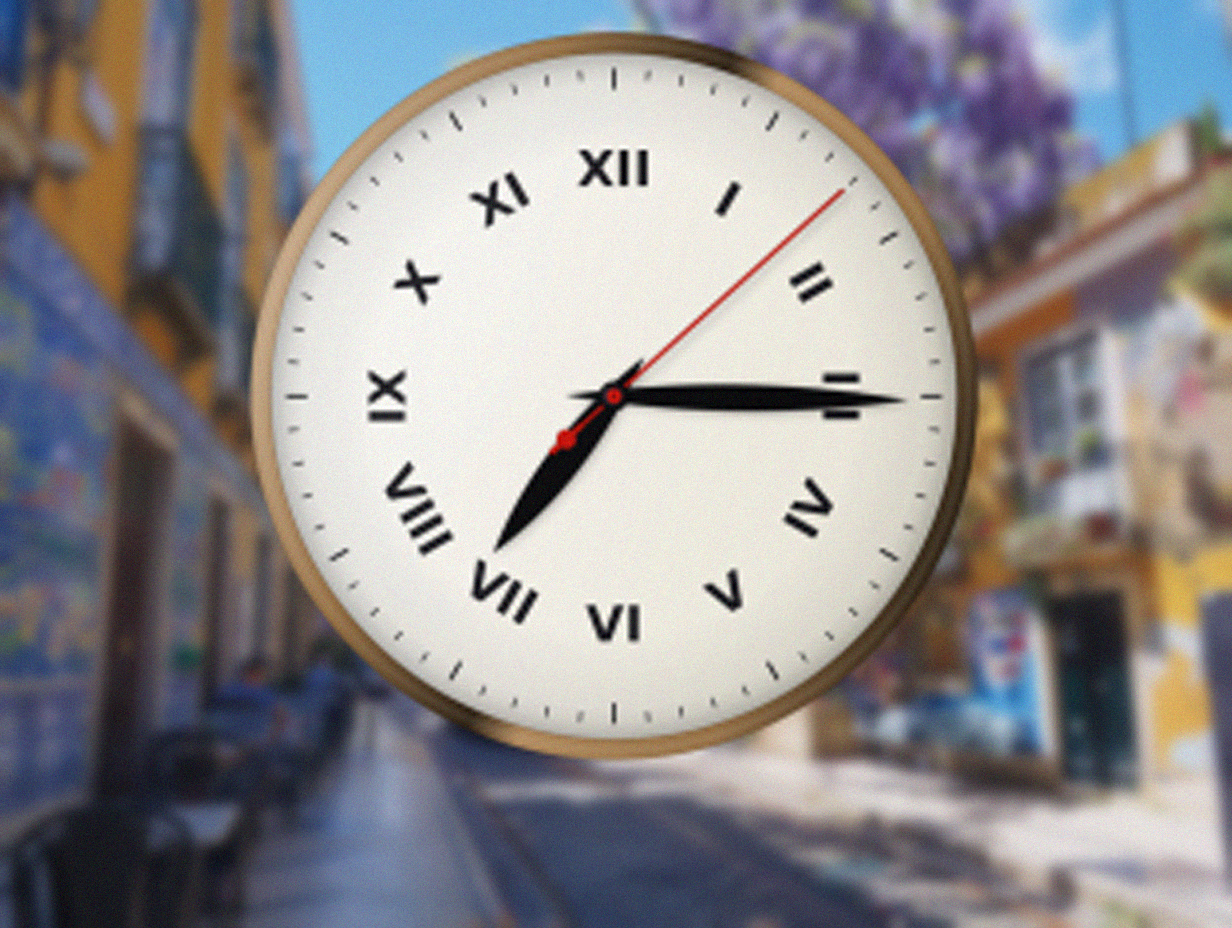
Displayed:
7:15:08
